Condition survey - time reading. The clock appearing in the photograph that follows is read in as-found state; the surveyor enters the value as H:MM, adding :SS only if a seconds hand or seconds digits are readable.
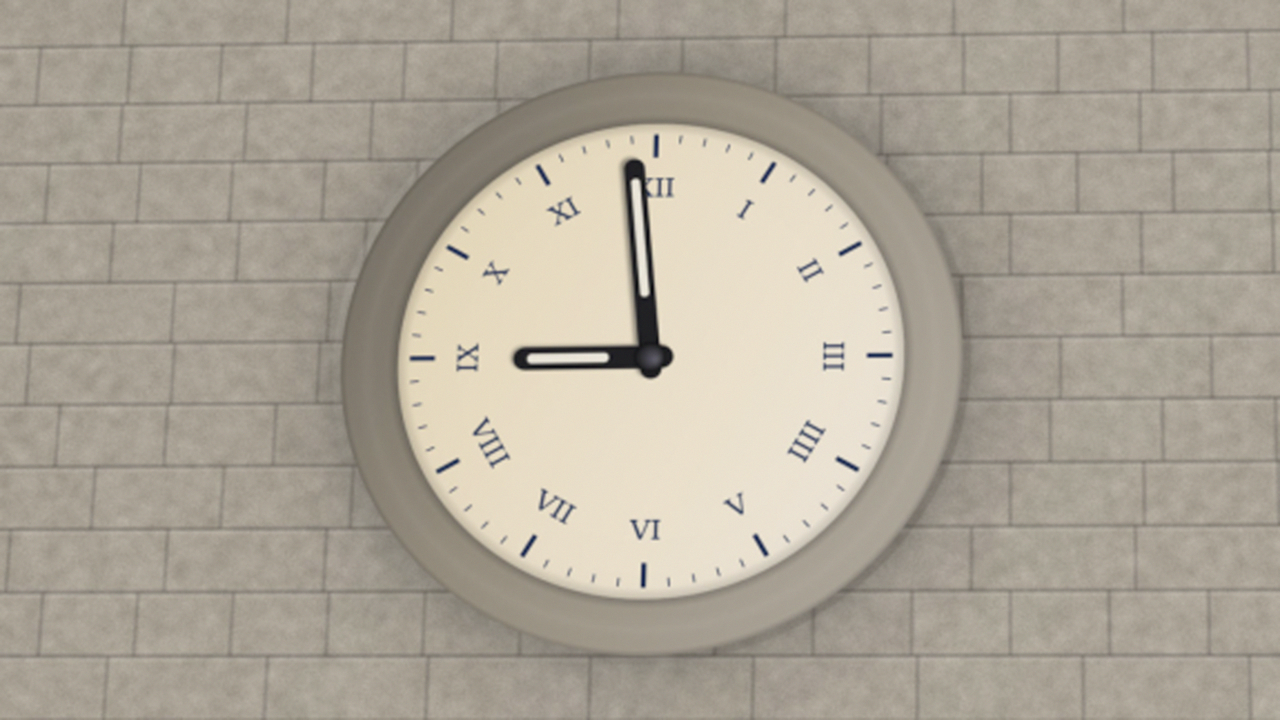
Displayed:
8:59
